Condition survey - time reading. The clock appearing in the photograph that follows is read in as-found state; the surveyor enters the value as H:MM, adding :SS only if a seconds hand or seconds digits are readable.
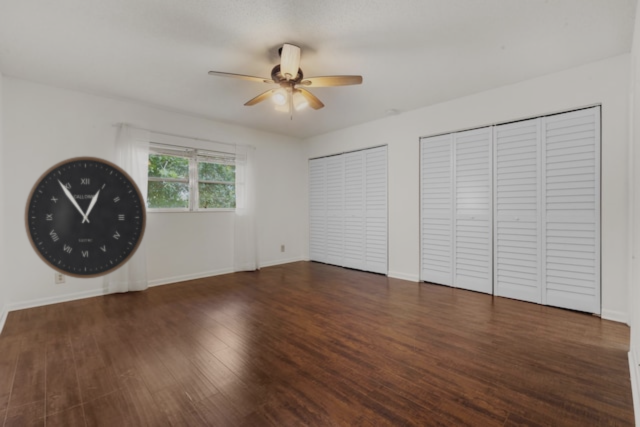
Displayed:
12:54
